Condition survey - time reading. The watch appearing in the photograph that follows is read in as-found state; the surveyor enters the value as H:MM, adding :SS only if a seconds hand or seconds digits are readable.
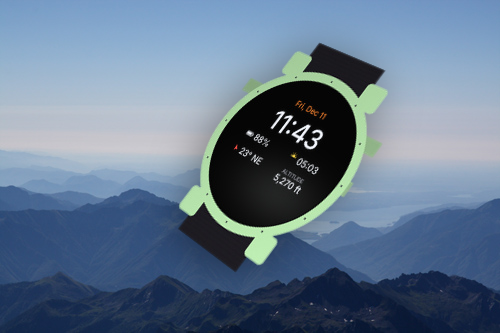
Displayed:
11:43
